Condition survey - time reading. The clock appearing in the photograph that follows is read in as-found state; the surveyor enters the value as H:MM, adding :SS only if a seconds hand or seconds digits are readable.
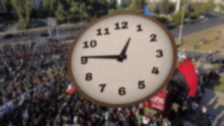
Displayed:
12:46
